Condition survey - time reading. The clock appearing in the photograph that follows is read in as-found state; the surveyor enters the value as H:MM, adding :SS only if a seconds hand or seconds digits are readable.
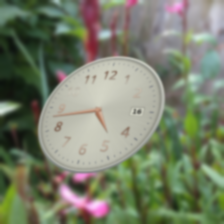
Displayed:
4:43
